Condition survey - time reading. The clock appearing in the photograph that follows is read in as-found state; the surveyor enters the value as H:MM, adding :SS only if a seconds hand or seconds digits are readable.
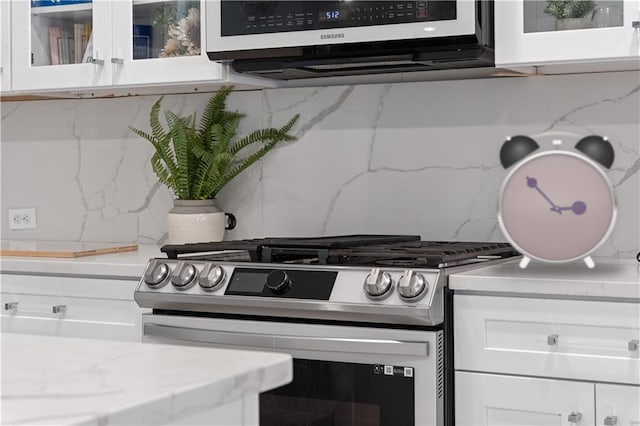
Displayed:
2:53
